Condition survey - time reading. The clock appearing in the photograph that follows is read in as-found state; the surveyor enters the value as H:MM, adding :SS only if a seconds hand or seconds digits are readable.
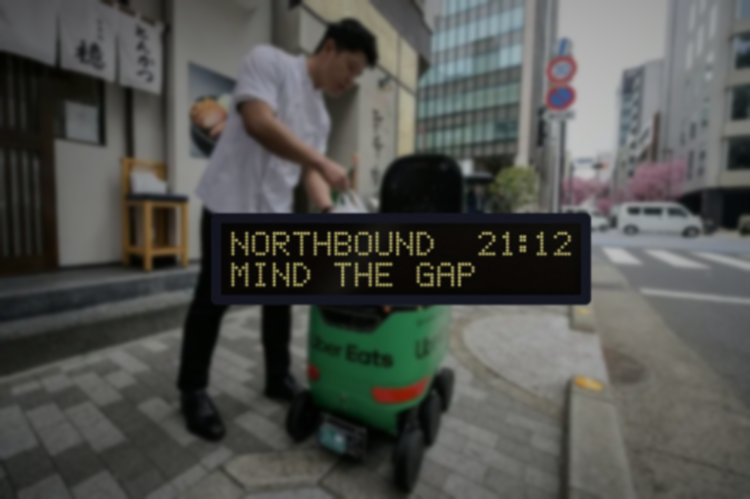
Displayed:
21:12
